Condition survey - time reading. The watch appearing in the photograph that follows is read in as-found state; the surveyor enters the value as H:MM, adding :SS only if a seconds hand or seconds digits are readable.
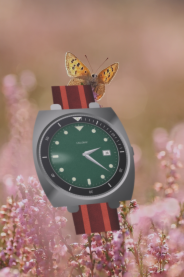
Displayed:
2:22
